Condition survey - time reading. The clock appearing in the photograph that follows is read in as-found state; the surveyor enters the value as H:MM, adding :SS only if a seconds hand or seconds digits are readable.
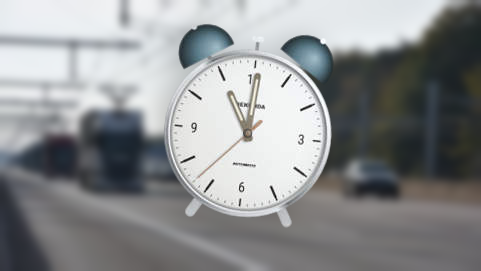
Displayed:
11:00:37
